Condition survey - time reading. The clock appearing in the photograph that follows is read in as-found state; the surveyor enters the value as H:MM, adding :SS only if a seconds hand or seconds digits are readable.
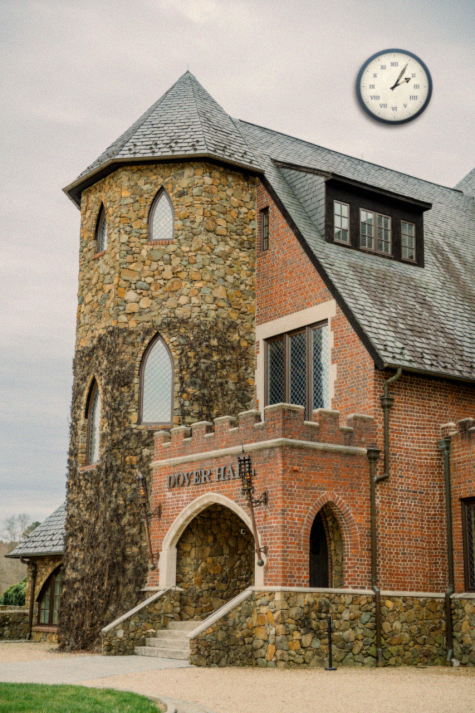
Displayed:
2:05
